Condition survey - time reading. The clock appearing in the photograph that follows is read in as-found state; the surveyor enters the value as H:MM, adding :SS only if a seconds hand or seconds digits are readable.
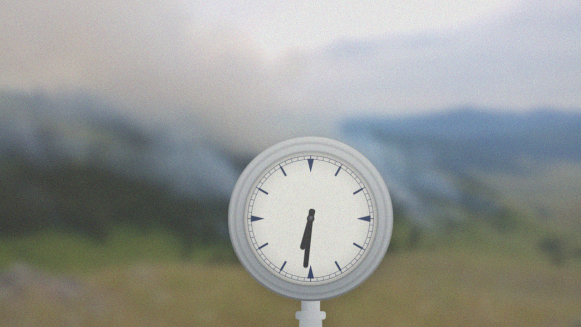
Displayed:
6:31
